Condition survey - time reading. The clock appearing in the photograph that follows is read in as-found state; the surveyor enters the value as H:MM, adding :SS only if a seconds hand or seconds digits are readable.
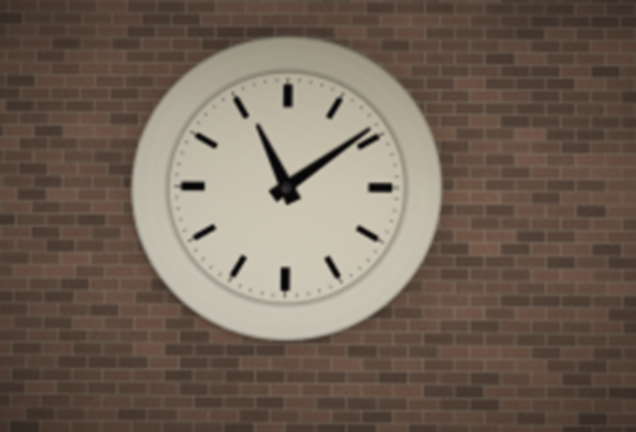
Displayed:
11:09
